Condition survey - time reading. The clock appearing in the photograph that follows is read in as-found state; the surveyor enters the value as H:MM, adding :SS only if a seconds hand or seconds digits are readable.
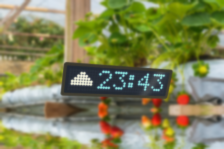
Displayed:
23:43
